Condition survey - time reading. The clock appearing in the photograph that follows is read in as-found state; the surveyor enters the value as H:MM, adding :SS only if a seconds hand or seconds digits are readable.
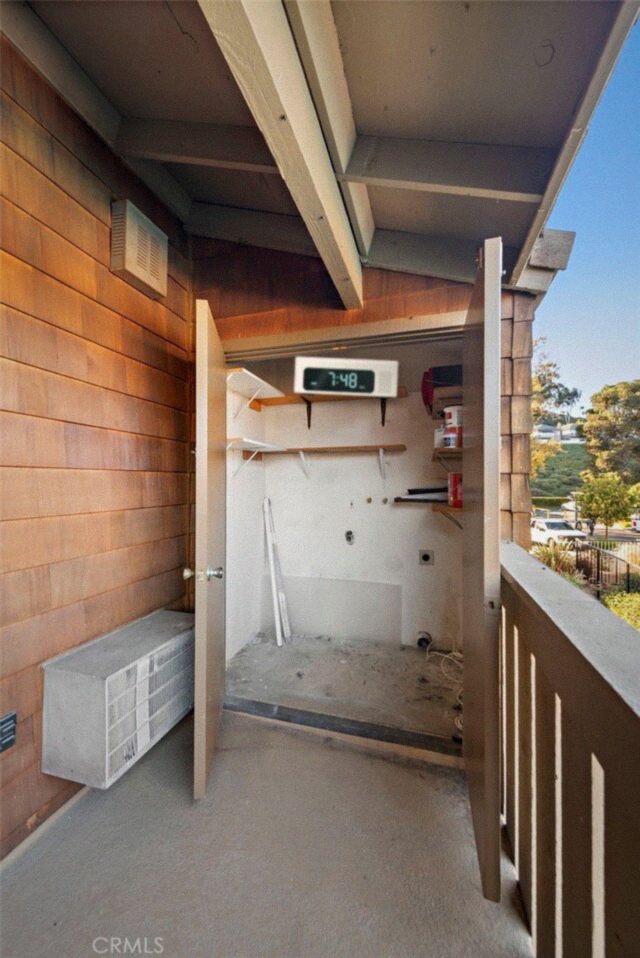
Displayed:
7:48
